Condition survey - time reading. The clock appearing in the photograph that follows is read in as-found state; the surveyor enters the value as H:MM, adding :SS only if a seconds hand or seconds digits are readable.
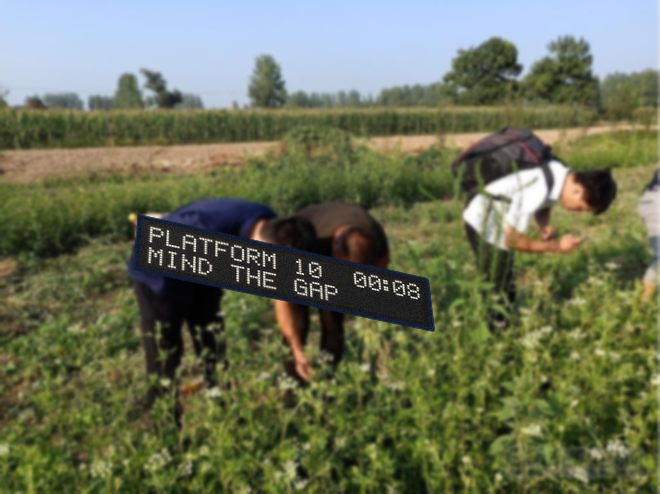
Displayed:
0:08
